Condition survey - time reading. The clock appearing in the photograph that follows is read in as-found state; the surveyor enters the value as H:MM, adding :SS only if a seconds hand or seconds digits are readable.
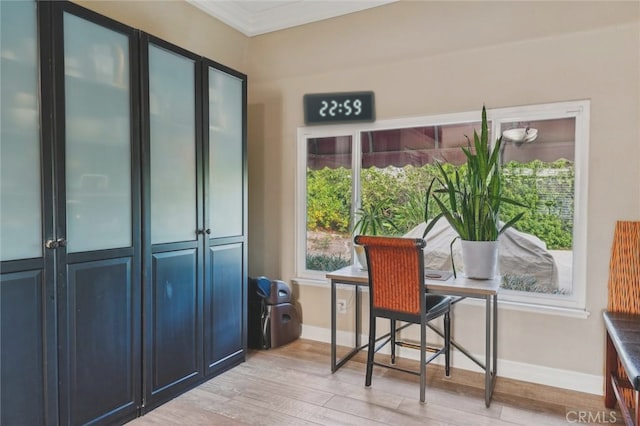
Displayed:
22:59
